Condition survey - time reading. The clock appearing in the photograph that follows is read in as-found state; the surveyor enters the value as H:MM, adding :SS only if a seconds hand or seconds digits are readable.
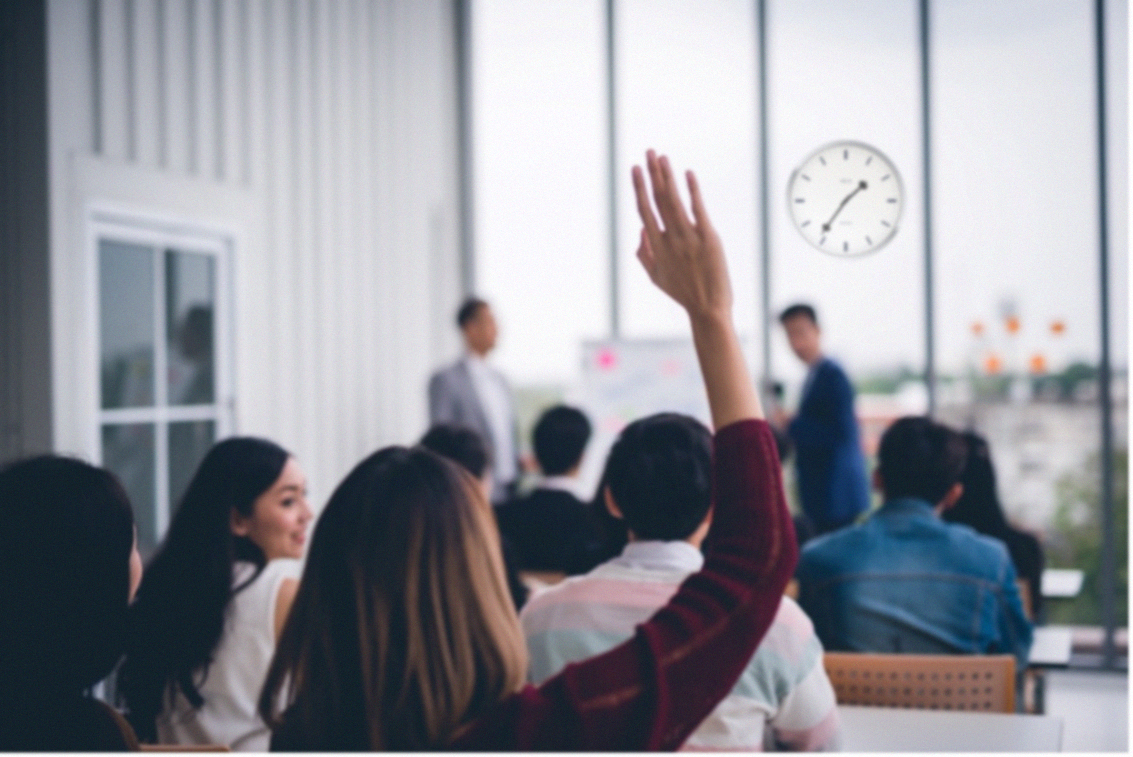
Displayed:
1:36
